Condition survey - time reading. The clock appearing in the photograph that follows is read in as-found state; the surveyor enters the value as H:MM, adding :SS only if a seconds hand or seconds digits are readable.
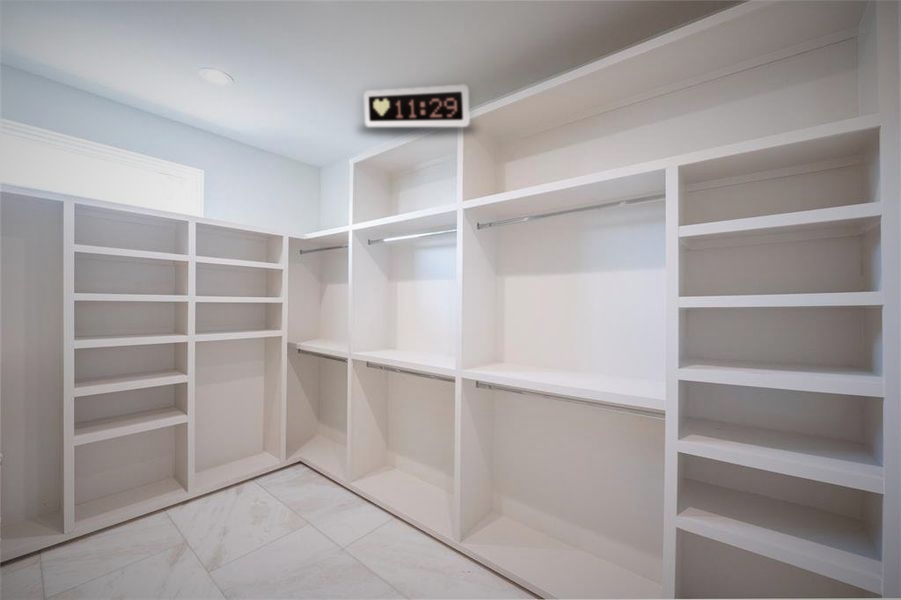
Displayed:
11:29
